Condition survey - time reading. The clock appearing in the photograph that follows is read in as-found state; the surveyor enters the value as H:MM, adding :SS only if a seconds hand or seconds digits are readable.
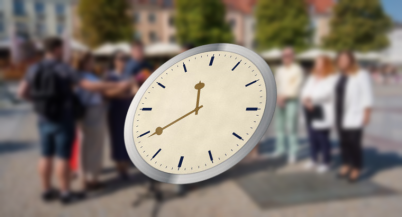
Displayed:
11:39
